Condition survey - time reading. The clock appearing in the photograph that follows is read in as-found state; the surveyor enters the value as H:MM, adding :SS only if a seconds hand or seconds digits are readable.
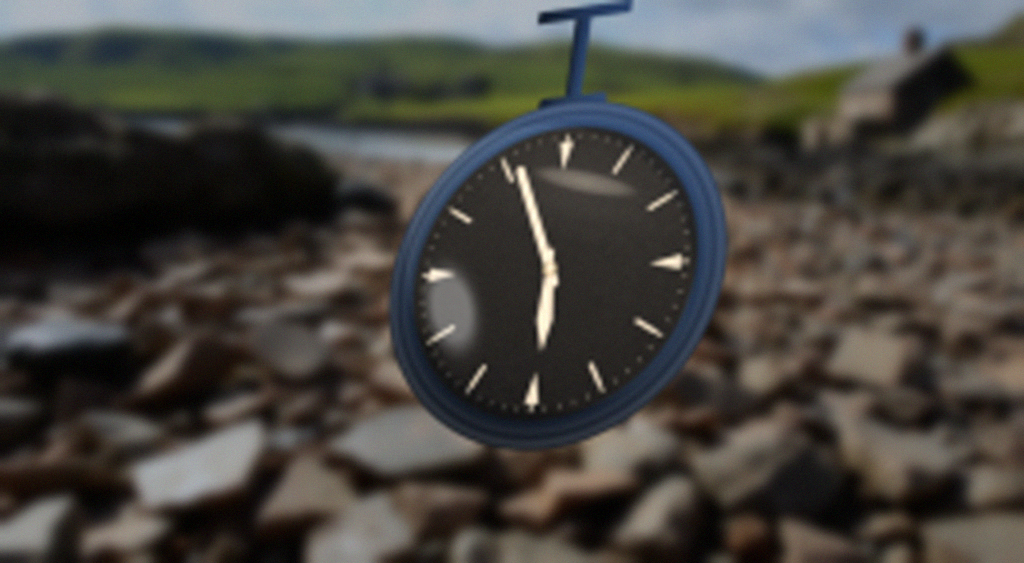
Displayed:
5:56
